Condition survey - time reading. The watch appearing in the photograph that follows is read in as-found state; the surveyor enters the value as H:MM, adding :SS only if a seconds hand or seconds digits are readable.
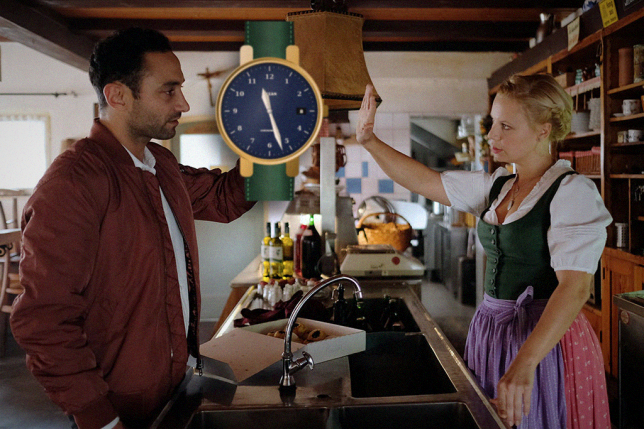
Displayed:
11:27
